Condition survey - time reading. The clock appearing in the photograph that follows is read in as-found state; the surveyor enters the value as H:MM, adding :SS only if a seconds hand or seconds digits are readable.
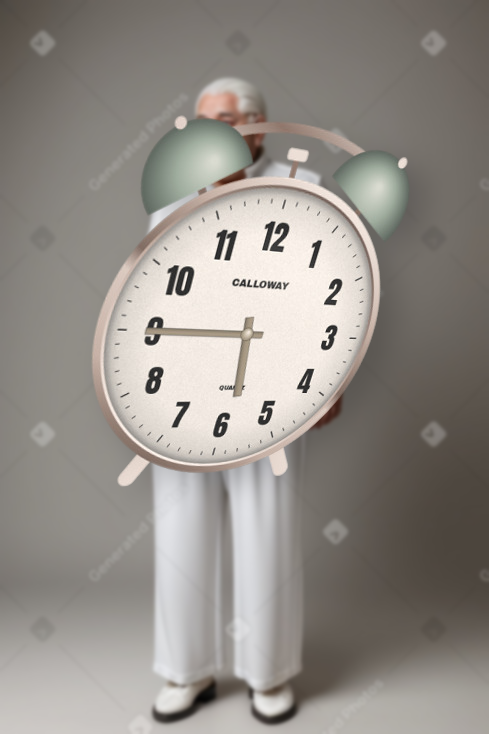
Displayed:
5:45
